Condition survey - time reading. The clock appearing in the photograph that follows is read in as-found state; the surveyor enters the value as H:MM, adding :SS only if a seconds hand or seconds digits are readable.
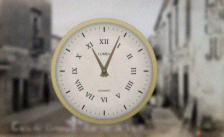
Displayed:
11:04
